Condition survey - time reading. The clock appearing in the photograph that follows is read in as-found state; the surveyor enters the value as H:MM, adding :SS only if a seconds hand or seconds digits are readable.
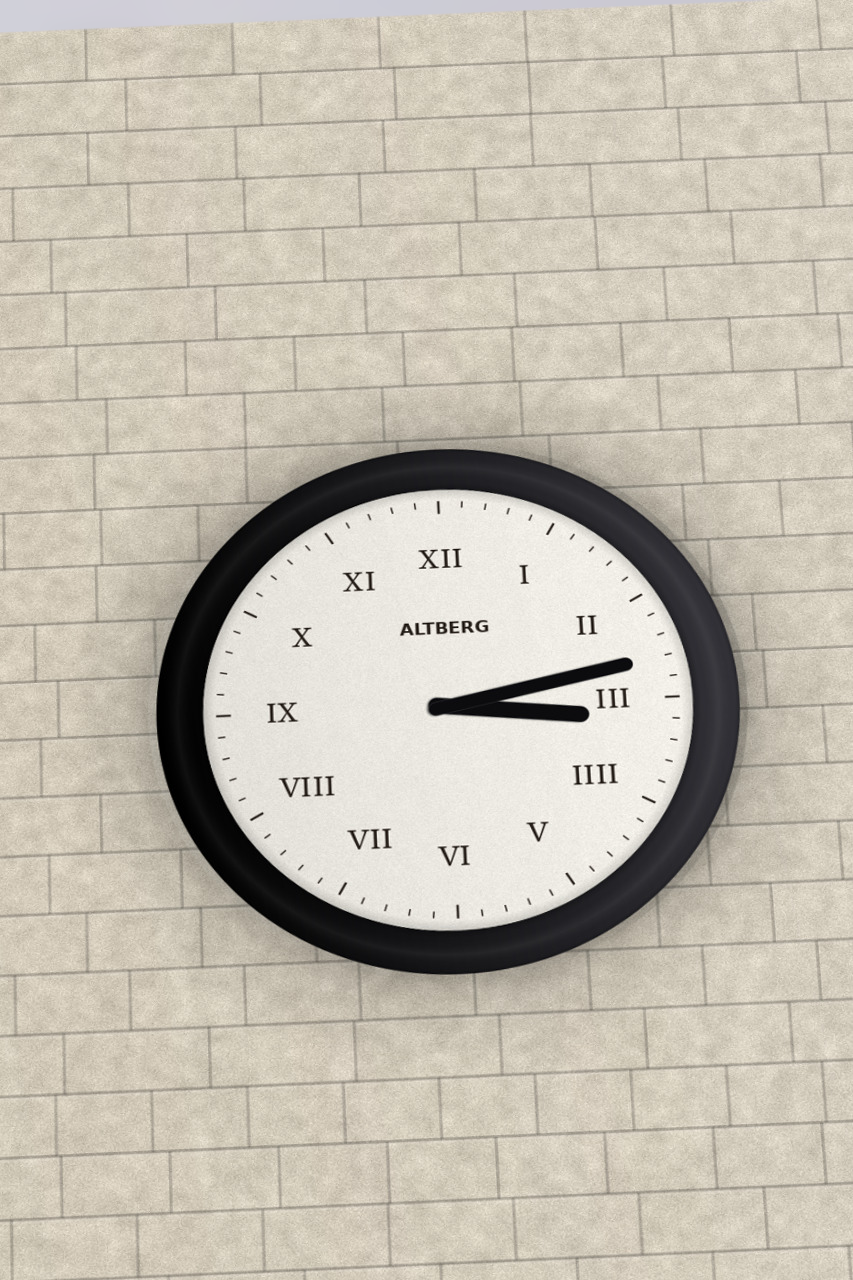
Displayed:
3:13
